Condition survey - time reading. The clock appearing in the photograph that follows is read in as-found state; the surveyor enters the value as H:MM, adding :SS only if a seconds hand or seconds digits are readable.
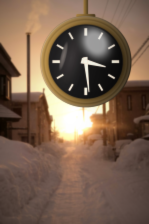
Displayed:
3:29
